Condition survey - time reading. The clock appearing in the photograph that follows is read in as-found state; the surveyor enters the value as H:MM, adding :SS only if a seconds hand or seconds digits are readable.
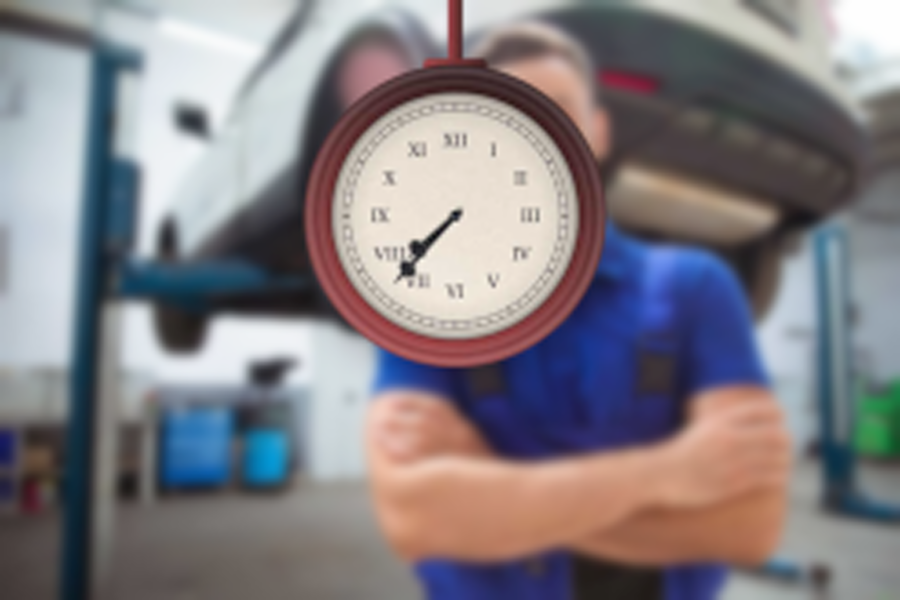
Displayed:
7:37
